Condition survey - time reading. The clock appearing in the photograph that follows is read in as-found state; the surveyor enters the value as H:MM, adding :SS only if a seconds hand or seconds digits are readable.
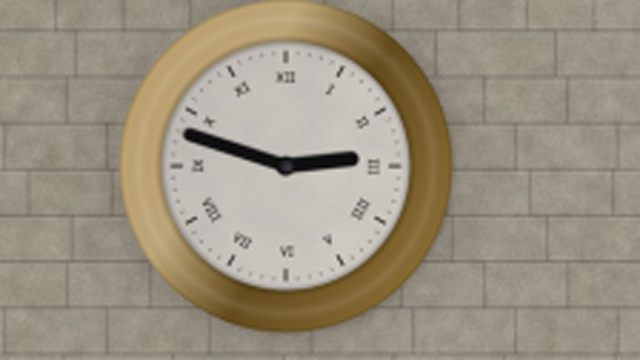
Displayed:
2:48
